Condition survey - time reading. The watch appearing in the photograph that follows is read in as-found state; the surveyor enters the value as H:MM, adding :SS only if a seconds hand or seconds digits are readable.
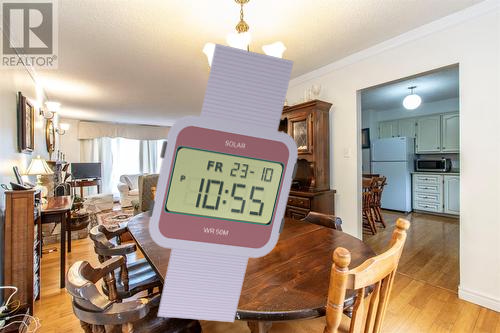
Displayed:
10:55
